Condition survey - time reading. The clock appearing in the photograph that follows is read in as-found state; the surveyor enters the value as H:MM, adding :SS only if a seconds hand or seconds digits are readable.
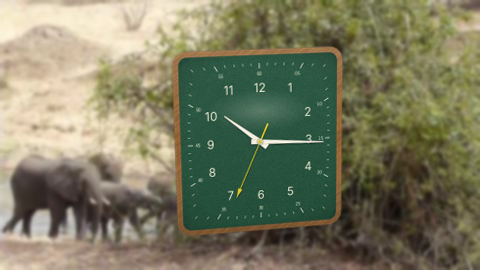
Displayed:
10:15:34
